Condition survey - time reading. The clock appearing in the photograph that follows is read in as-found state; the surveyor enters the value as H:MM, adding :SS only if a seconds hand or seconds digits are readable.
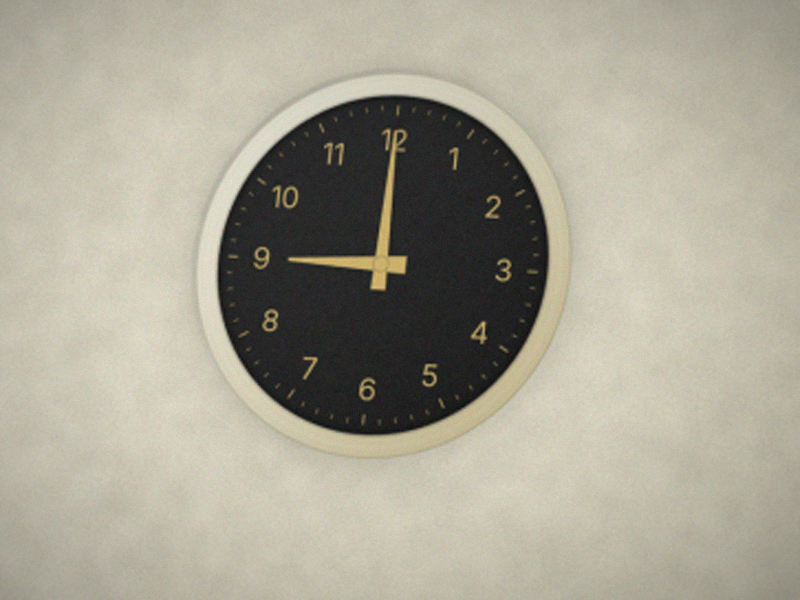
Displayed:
9:00
